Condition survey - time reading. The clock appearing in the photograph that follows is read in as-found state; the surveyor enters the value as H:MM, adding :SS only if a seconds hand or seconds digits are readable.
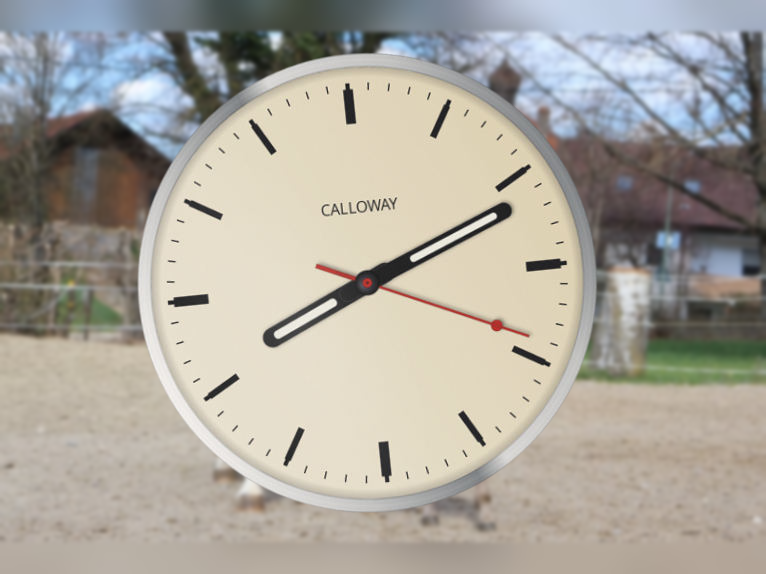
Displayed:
8:11:19
